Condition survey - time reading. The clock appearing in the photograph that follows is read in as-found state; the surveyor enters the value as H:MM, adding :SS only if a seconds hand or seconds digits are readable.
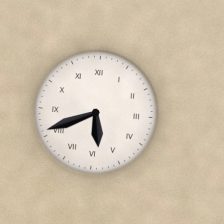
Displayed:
5:41
